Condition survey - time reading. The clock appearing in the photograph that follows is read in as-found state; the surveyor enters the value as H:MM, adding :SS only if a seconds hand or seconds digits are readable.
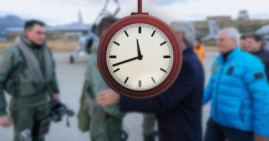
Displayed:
11:42
